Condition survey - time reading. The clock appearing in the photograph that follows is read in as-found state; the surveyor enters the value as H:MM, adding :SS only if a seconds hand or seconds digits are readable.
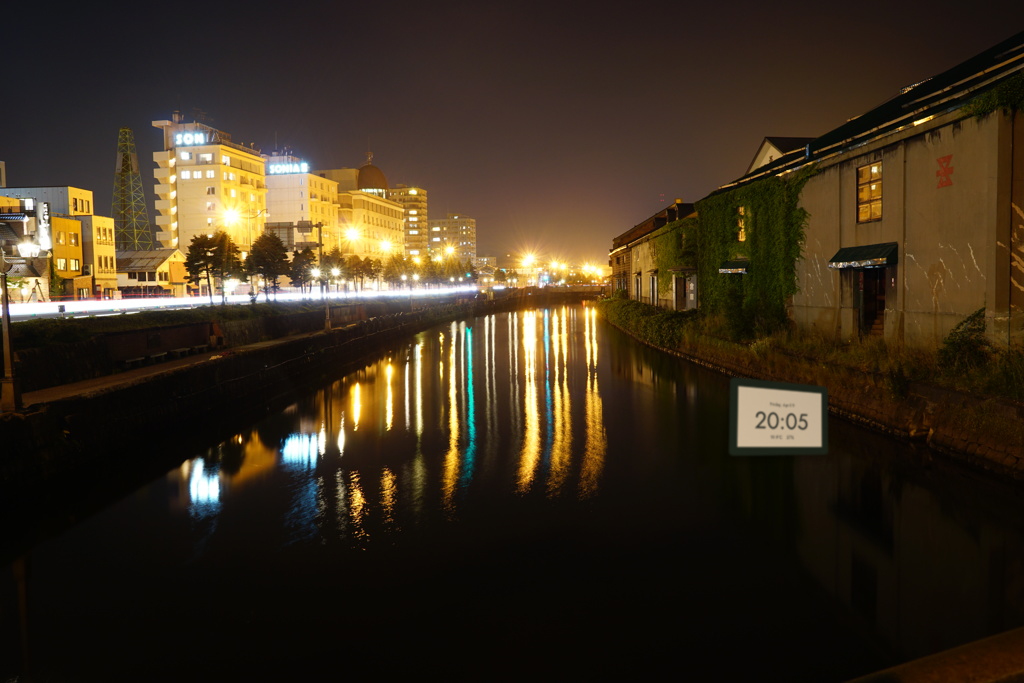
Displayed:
20:05
